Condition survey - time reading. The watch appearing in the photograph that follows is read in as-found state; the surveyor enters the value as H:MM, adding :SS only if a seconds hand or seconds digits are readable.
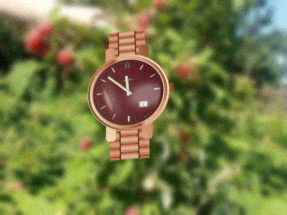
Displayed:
11:52
